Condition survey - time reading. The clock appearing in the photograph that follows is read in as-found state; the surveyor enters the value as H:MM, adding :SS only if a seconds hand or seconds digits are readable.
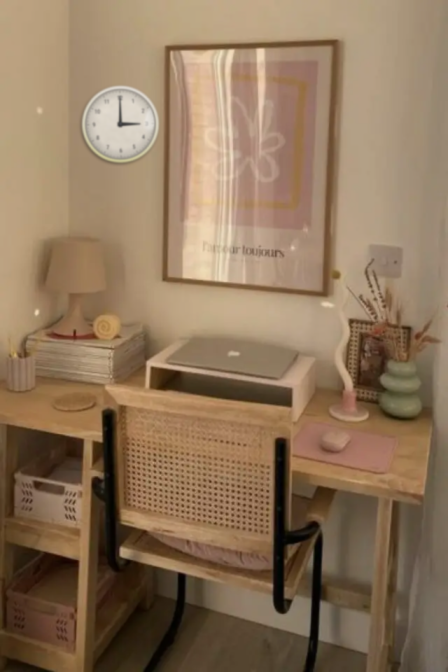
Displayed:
3:00
